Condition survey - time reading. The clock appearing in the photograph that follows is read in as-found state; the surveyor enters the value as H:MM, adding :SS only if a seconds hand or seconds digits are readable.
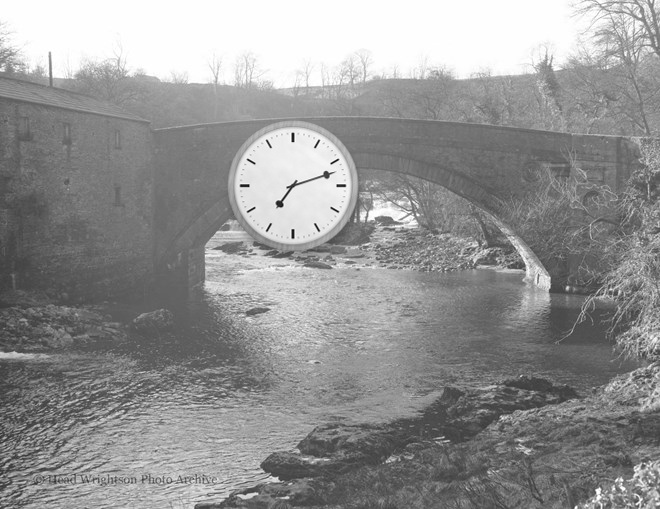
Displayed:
7:12
